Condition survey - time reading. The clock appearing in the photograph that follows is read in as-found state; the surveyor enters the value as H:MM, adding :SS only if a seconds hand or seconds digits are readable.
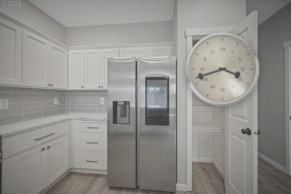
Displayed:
3:42
